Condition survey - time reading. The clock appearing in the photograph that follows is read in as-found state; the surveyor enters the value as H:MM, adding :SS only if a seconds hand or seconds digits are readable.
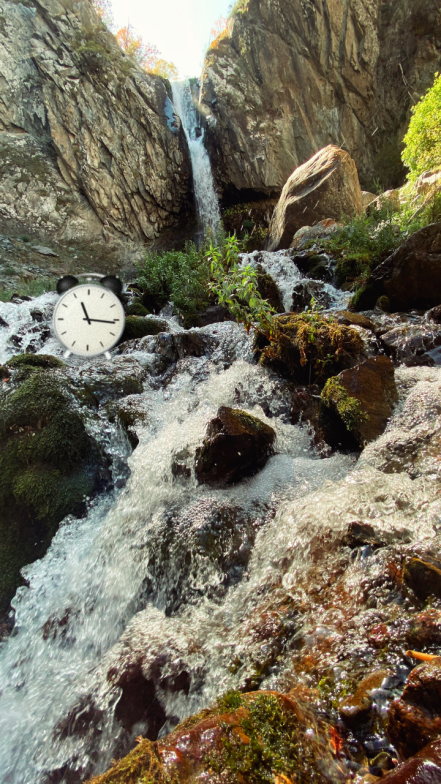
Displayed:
11:16
